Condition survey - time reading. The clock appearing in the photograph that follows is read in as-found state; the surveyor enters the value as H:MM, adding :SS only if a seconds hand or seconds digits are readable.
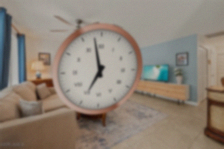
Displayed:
6:58
